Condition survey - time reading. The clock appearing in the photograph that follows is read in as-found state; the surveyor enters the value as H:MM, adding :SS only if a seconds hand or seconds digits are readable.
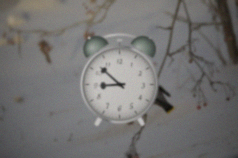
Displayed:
8:52
